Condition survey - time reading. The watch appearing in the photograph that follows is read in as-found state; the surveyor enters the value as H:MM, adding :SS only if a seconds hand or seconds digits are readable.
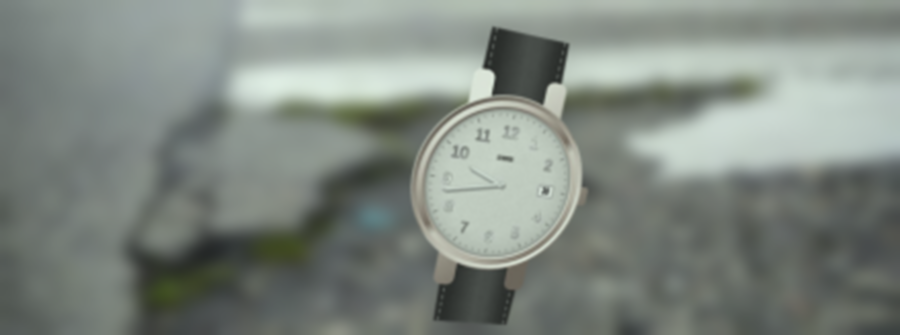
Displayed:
9:43
